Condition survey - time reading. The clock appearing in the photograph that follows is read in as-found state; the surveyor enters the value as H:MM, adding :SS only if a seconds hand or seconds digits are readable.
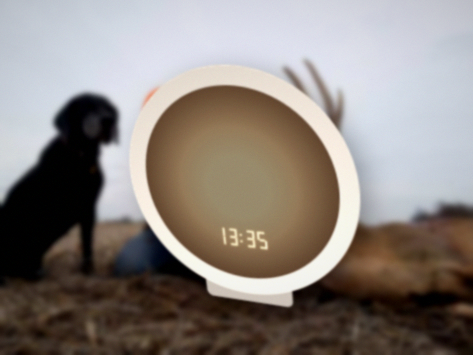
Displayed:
13:35
